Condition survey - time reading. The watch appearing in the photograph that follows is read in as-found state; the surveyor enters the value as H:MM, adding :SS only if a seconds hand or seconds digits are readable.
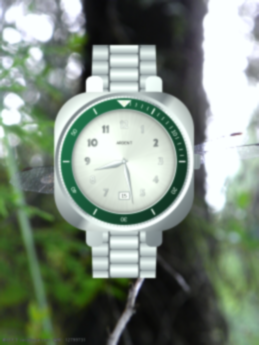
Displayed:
8:28
